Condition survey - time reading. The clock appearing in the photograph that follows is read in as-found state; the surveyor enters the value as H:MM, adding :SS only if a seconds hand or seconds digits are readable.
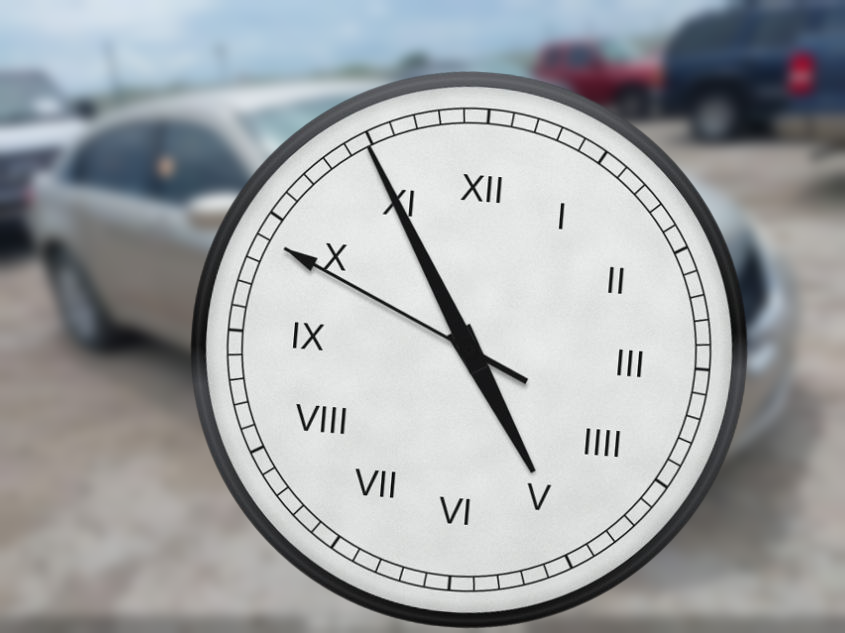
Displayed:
4:54:49
